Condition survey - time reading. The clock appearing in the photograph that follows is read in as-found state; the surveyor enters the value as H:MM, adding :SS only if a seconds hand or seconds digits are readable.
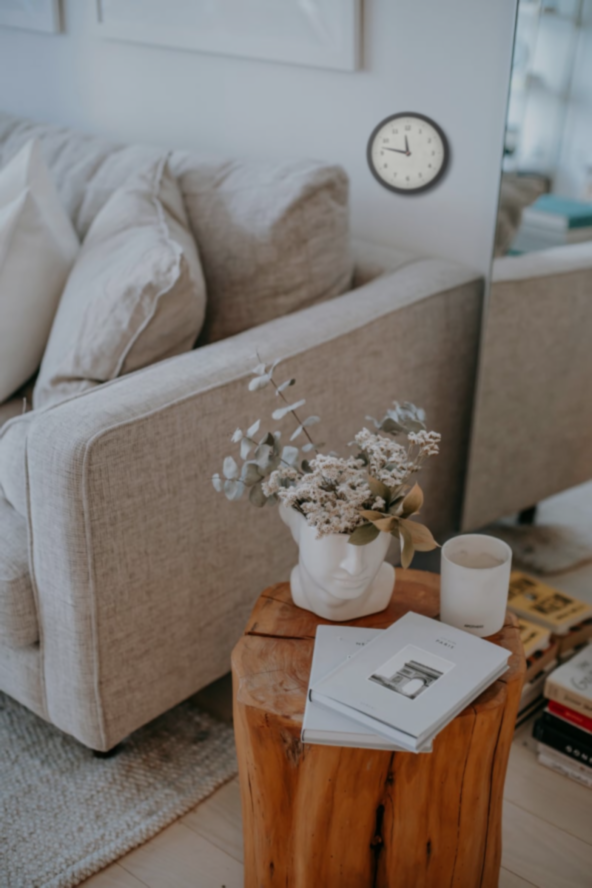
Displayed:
11:47
